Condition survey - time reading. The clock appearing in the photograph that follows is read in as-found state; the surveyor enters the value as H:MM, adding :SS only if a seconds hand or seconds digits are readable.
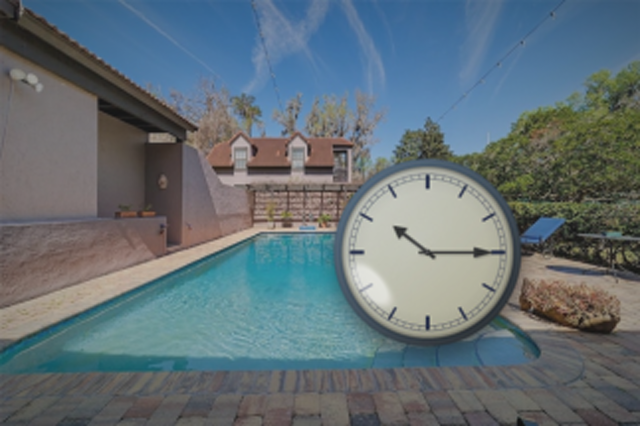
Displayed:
10:15
